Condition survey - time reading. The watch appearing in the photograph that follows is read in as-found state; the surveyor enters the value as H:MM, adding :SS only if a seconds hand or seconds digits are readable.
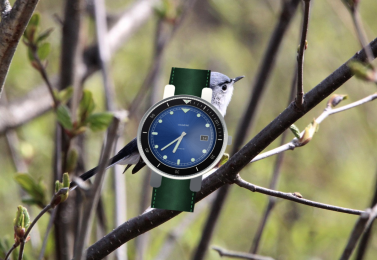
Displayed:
6:38
